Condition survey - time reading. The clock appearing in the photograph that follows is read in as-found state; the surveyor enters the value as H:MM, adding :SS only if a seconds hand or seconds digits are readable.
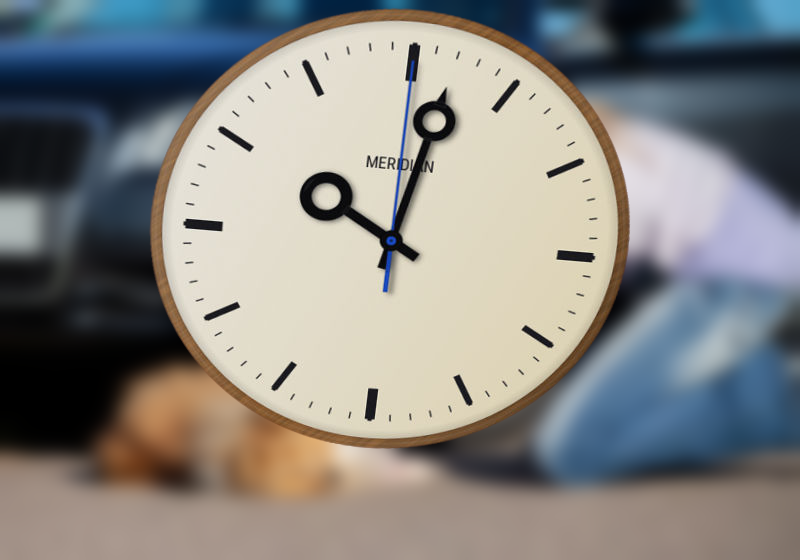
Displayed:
10:02:00
